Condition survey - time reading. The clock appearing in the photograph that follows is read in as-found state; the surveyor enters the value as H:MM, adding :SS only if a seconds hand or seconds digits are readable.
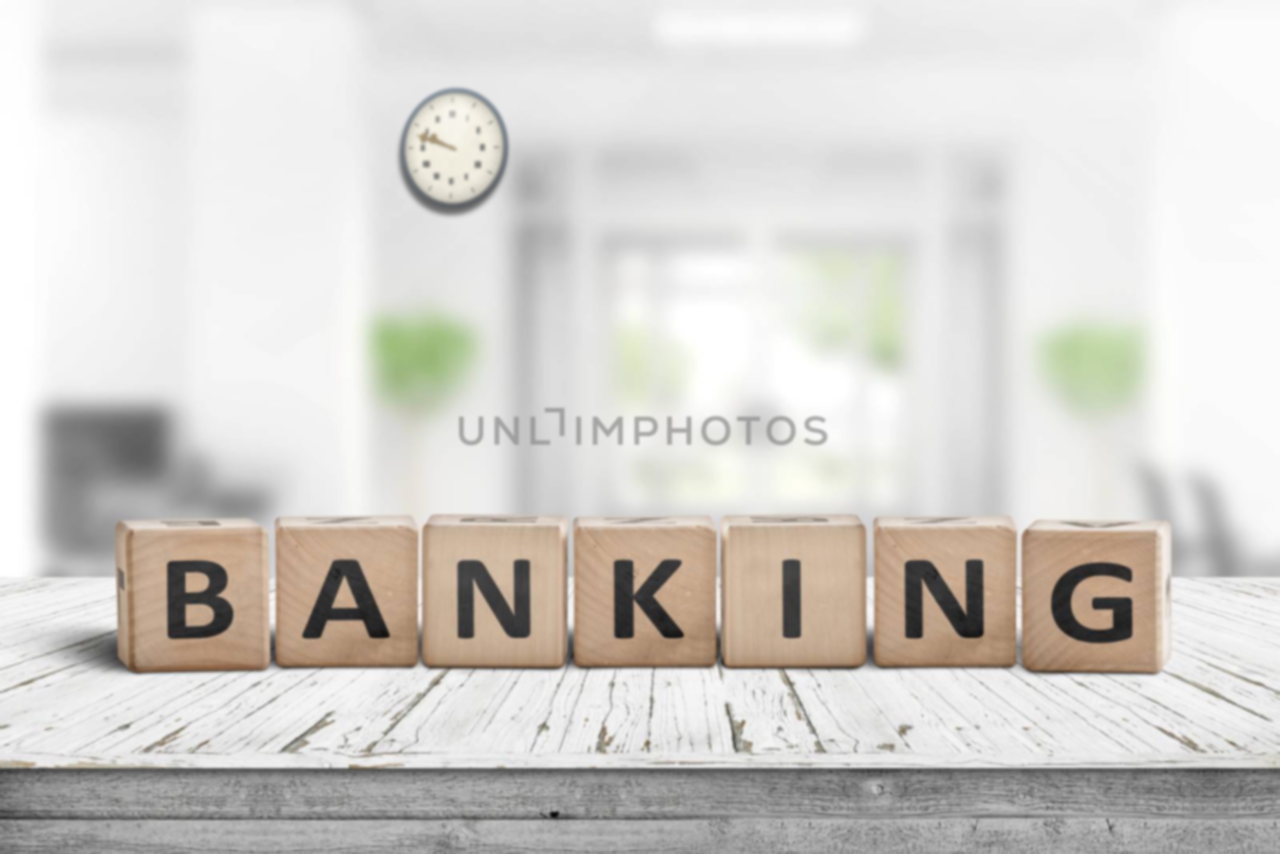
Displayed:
9:48
